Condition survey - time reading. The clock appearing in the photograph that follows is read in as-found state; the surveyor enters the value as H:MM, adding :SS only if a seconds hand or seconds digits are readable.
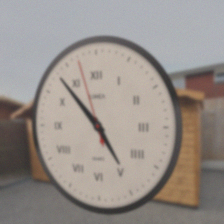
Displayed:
4:52:57
